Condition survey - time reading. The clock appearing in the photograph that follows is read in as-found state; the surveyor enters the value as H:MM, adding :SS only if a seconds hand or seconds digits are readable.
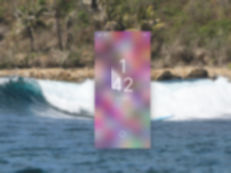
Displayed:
1:42
